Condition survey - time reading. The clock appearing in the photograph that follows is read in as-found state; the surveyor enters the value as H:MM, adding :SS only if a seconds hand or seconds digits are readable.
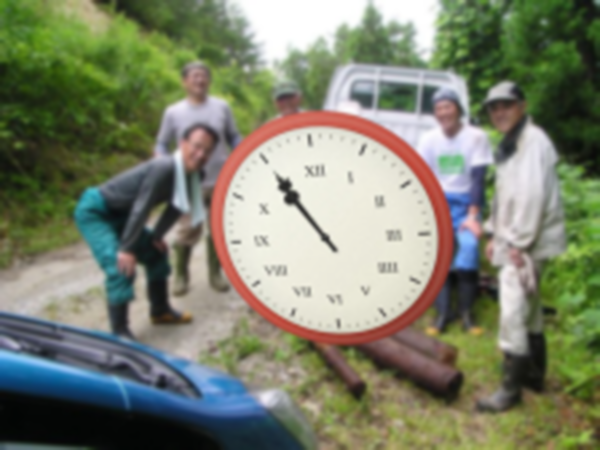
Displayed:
10:55
